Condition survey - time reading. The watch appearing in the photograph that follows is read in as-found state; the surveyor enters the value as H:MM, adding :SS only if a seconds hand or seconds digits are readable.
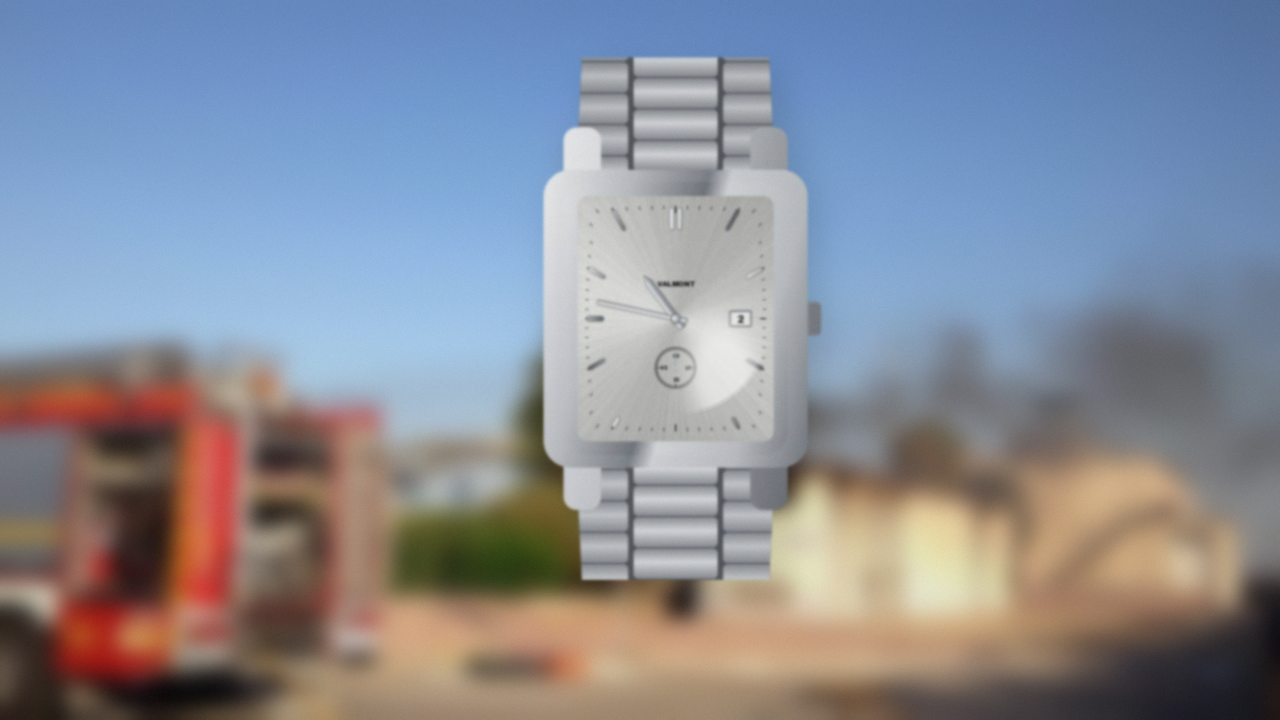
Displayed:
10:47
